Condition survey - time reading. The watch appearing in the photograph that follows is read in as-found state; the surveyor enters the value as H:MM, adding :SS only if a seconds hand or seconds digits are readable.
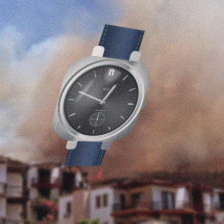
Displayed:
12:48
